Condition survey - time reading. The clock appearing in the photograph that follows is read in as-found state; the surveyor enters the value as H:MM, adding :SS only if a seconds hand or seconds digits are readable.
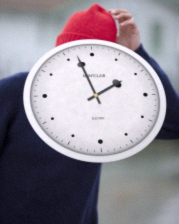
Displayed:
1:57
